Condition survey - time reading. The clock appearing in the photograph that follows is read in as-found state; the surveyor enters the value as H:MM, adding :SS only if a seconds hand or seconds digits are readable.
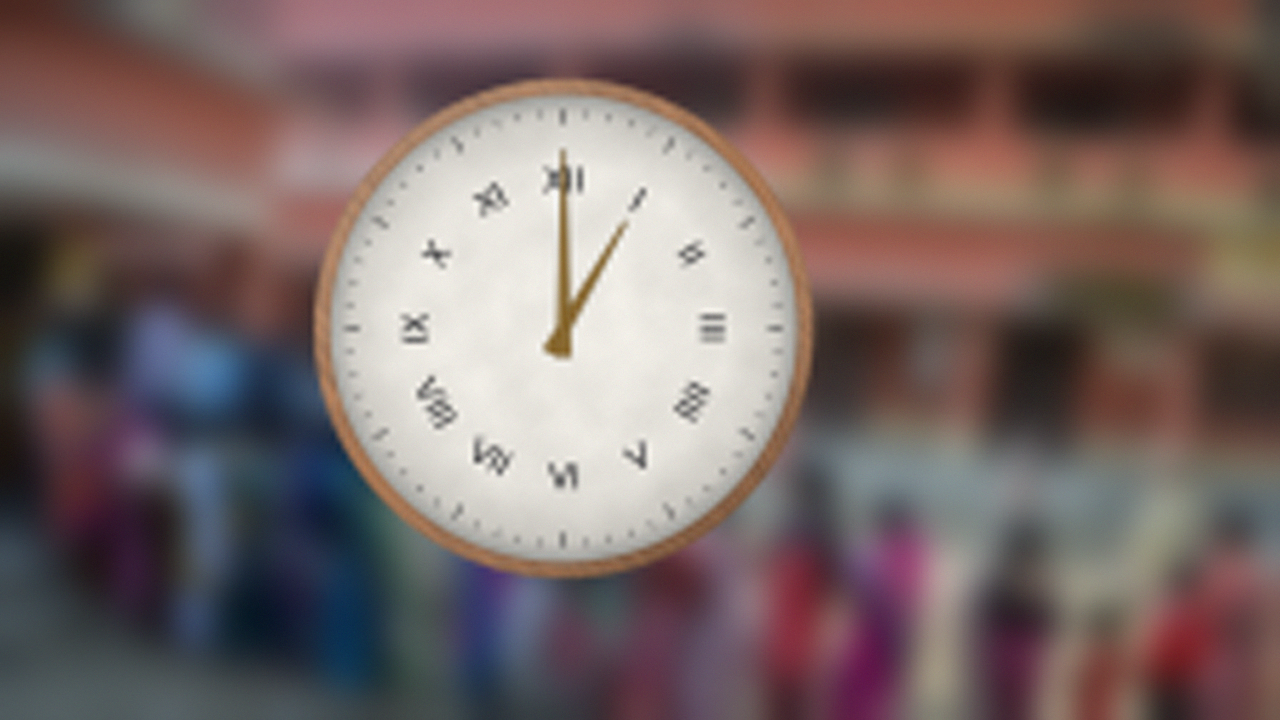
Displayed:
1:00
